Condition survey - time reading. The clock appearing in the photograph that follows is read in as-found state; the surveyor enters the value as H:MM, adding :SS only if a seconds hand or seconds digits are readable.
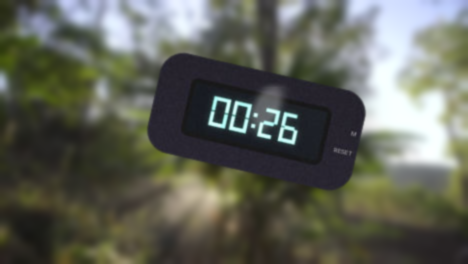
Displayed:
0:26
